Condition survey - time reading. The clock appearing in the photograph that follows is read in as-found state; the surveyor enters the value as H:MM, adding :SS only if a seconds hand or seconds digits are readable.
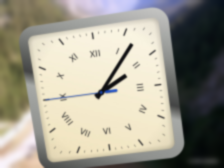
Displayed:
2:06:45
